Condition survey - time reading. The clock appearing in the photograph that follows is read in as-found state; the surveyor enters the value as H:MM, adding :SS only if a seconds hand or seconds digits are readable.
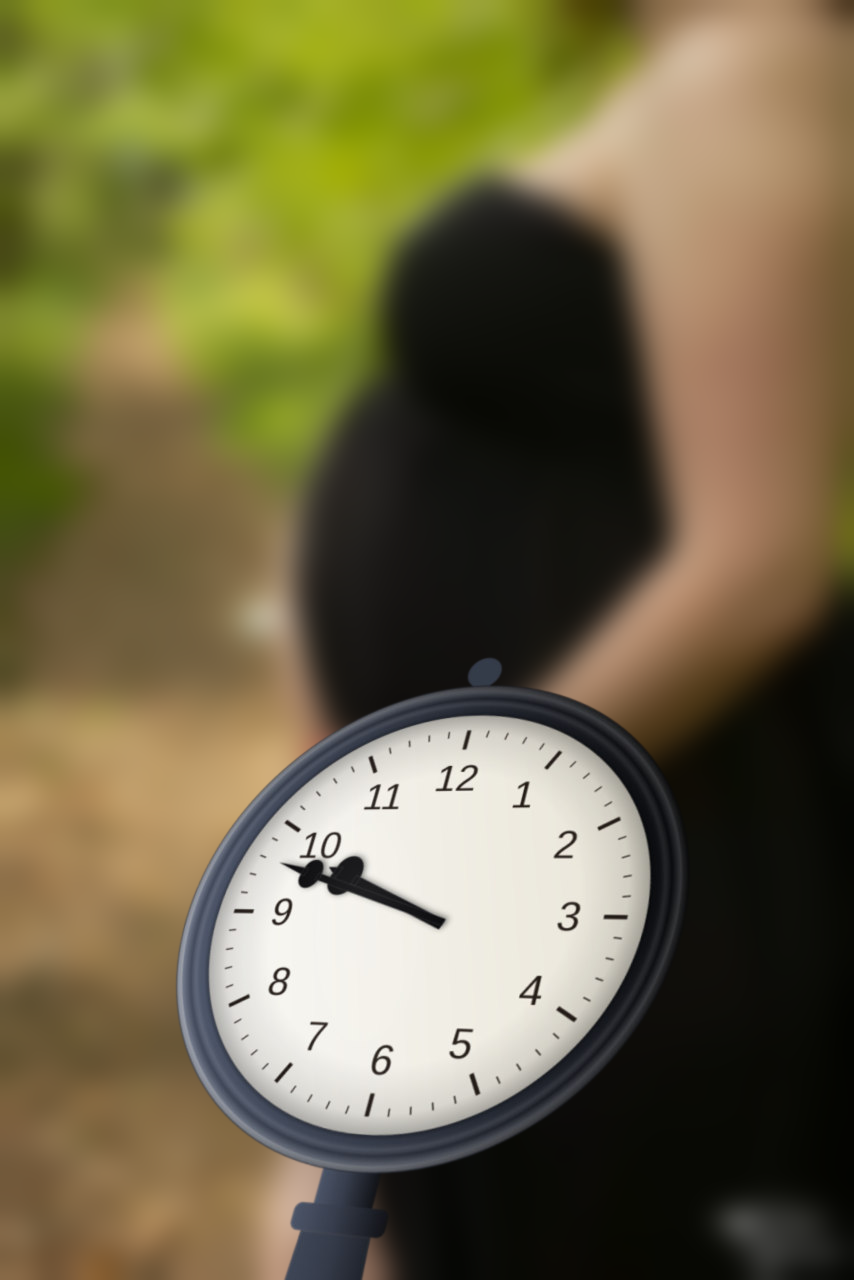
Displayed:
9:48
